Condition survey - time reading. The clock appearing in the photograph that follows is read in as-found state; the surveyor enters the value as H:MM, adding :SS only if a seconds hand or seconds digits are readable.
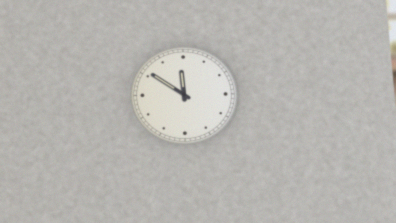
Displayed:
11:51
